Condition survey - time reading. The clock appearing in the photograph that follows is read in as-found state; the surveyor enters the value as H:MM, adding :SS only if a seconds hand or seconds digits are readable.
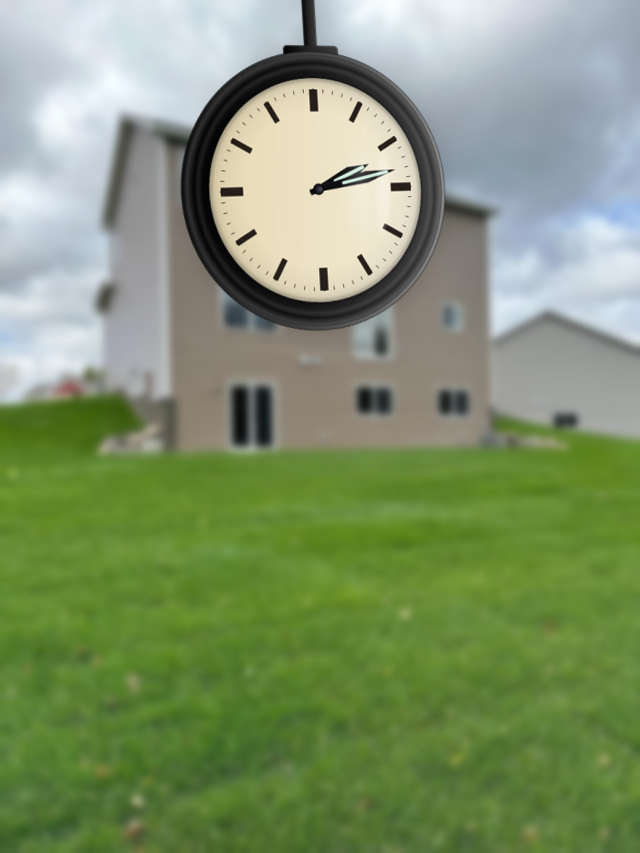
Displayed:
2:13
